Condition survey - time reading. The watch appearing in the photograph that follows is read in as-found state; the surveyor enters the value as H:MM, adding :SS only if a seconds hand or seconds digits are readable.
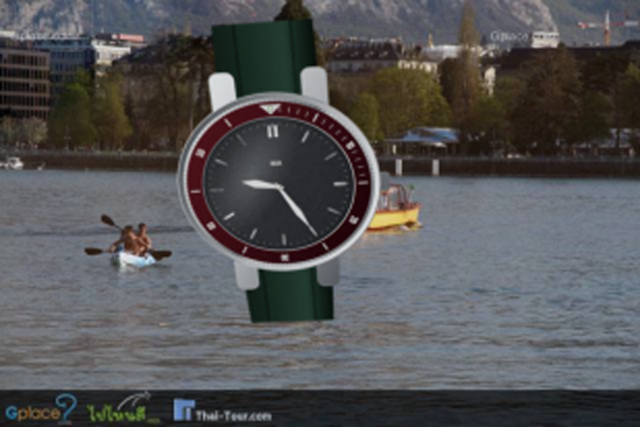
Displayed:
9:25
